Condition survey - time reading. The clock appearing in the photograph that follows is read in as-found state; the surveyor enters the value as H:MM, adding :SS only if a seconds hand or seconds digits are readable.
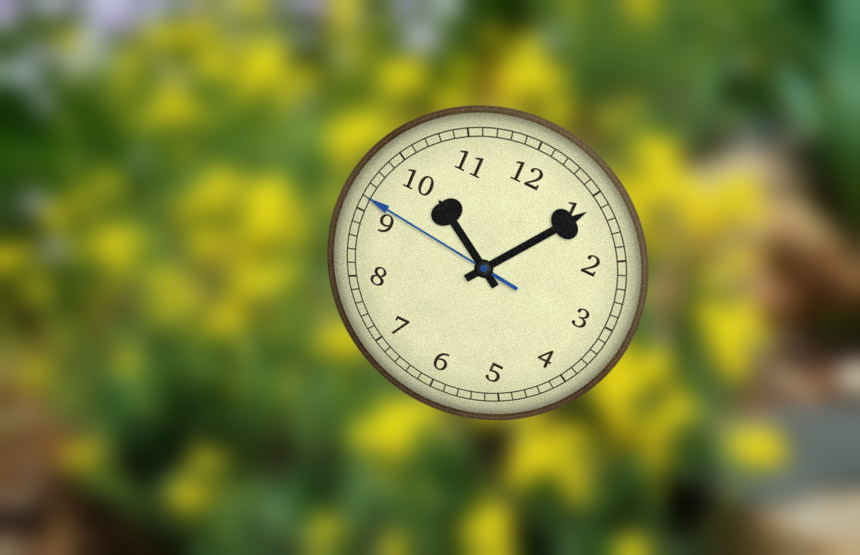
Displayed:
10:05:46
